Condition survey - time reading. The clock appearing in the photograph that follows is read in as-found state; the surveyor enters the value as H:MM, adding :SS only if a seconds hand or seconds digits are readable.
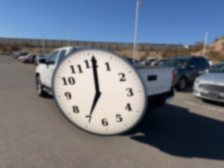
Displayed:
7:01
